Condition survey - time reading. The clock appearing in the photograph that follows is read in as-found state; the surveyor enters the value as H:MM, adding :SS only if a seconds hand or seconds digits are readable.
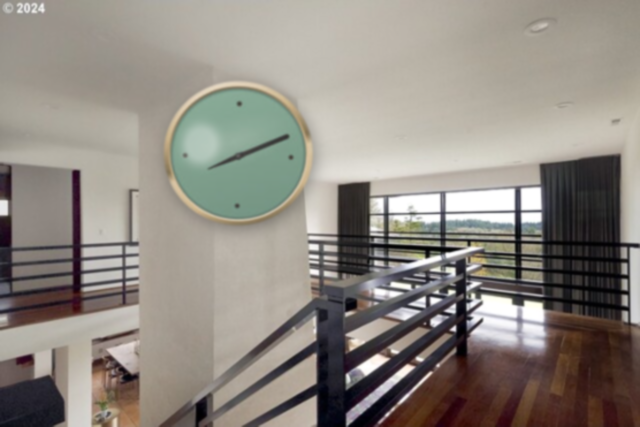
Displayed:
8:11
